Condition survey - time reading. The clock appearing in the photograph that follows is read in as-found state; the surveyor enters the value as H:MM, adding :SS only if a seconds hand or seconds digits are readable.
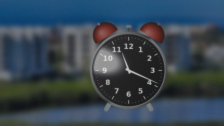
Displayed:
11:19
